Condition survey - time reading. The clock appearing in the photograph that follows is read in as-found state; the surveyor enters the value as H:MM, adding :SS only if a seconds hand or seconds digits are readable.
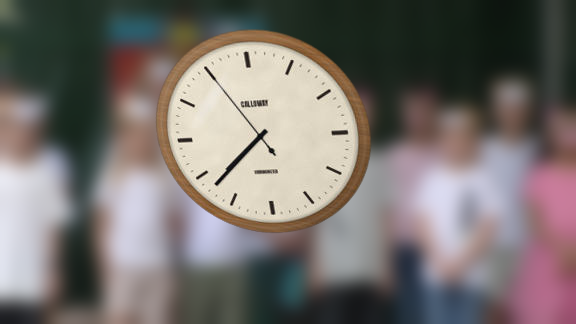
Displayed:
7:37:55
